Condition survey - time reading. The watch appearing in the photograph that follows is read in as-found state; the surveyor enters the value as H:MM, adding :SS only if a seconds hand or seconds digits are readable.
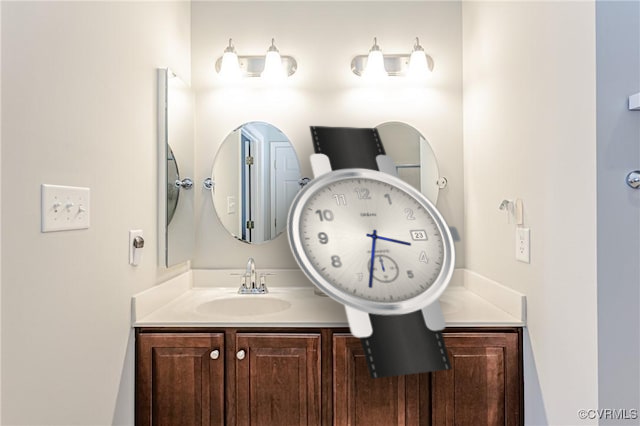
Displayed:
3:33
